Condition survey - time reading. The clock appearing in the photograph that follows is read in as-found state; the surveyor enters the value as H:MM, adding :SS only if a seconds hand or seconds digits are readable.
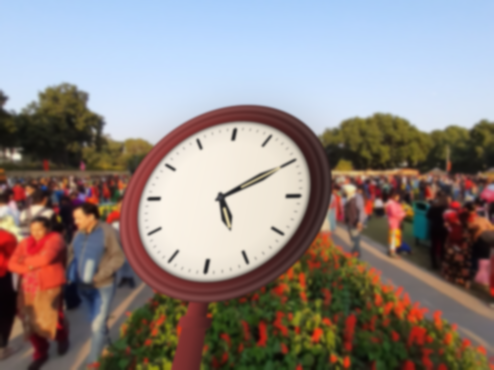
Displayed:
5:10
